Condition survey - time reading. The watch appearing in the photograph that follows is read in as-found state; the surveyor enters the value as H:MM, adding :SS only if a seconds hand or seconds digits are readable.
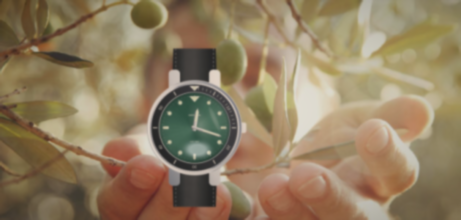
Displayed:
12:18
